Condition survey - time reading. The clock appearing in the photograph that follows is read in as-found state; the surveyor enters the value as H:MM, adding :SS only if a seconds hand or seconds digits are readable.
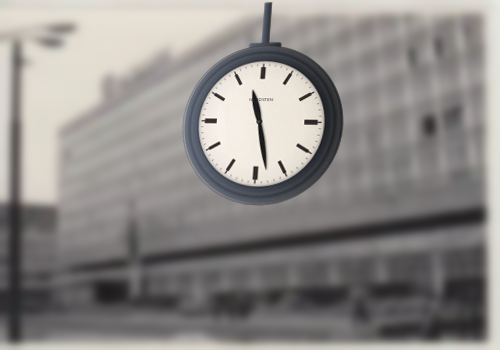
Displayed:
11:28
